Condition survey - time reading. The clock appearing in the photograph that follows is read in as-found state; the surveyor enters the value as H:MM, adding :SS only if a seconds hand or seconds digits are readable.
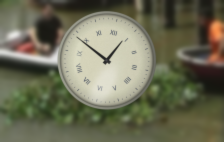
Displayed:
12:49
